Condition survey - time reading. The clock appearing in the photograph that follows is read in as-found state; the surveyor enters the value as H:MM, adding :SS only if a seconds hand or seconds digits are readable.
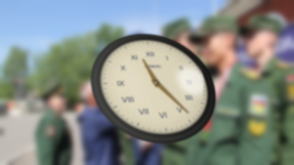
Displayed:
11:24
